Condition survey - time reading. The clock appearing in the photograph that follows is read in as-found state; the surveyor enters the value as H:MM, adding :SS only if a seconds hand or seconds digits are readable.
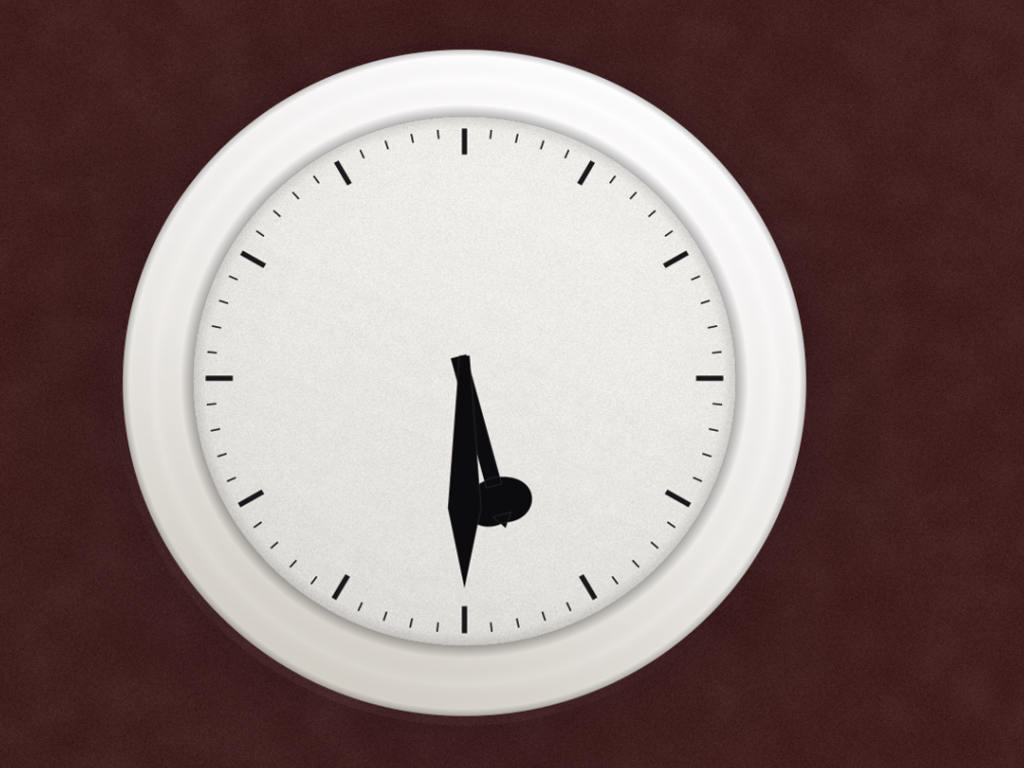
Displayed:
5:30
